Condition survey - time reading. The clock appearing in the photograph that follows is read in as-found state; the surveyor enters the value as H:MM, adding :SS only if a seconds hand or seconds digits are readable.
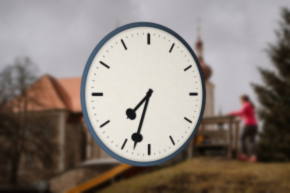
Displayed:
7:33
